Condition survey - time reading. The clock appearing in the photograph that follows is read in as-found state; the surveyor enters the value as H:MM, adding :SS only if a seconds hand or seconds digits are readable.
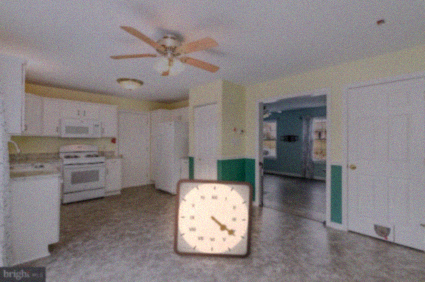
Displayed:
4:21
